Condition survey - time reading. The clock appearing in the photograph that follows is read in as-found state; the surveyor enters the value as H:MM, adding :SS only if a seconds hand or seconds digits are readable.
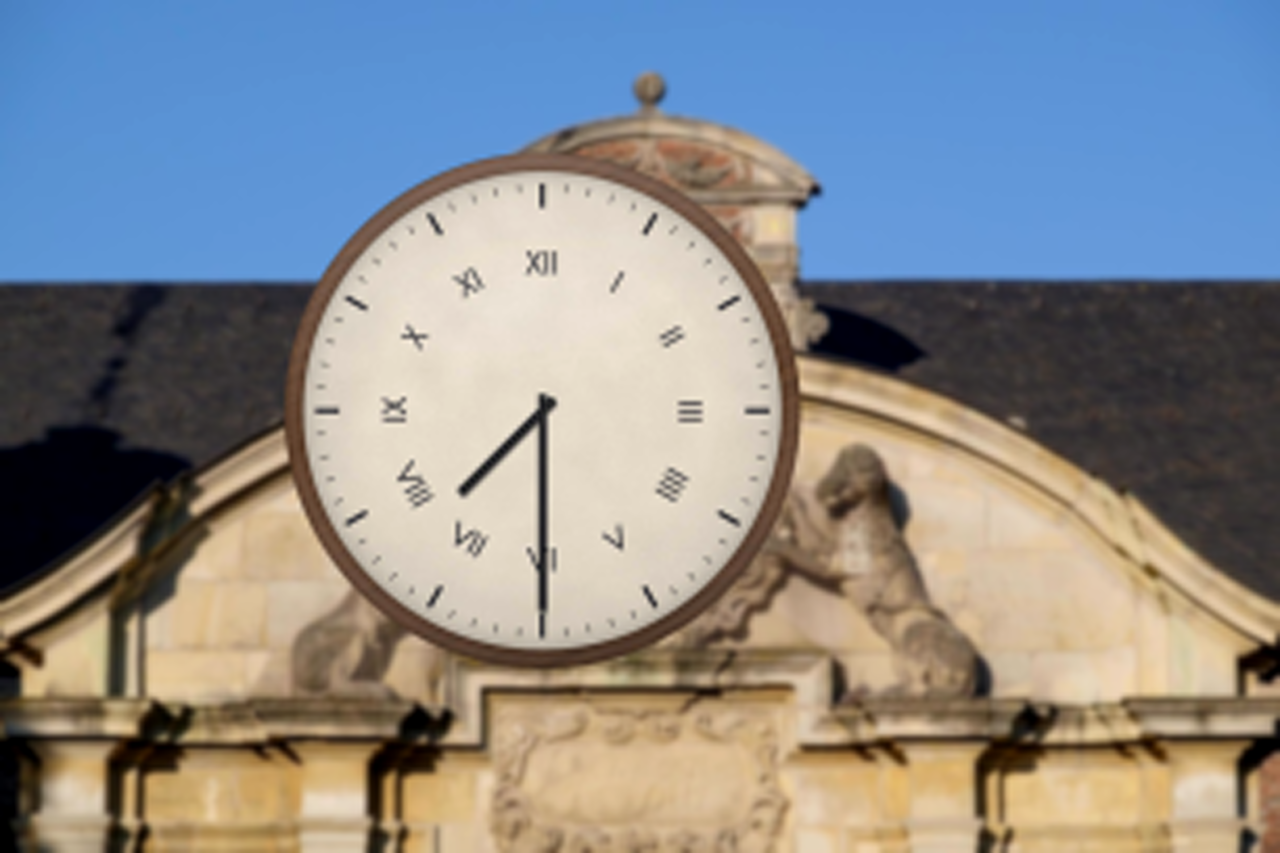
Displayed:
7:30
